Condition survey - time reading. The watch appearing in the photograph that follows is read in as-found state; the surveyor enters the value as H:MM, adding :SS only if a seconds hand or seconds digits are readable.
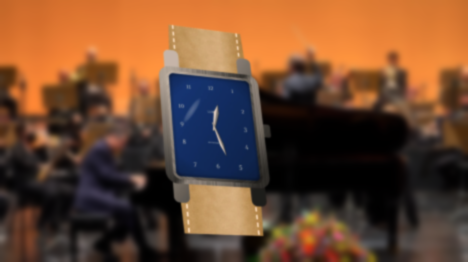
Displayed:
12:27
